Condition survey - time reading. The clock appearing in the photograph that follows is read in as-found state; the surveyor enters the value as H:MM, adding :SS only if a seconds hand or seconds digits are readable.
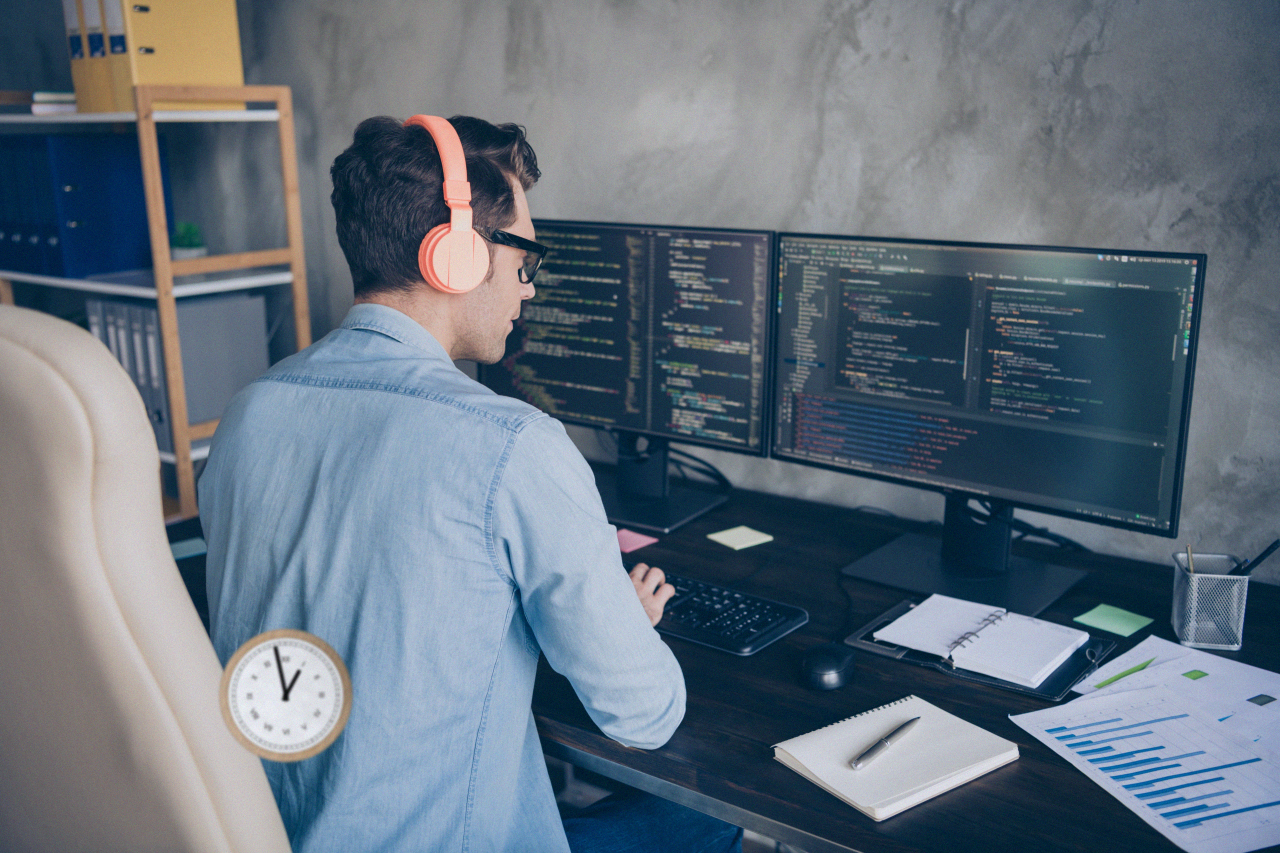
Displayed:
12:58
